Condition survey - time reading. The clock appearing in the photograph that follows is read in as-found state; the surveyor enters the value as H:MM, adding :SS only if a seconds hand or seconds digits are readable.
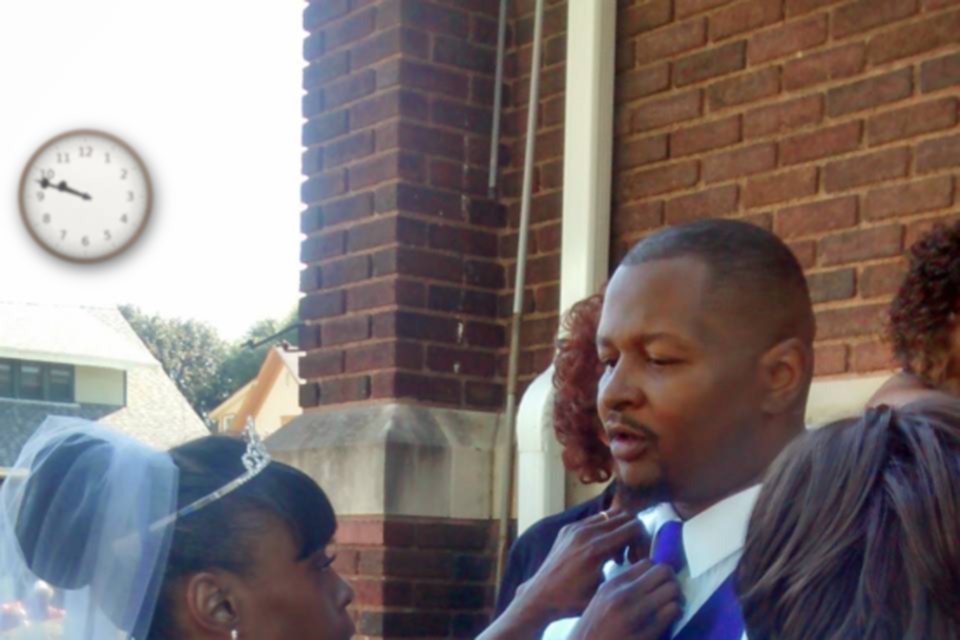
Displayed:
9:48
